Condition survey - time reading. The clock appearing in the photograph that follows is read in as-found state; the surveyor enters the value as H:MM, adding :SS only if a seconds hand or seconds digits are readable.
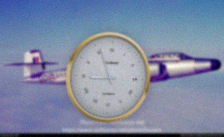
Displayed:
8:56
